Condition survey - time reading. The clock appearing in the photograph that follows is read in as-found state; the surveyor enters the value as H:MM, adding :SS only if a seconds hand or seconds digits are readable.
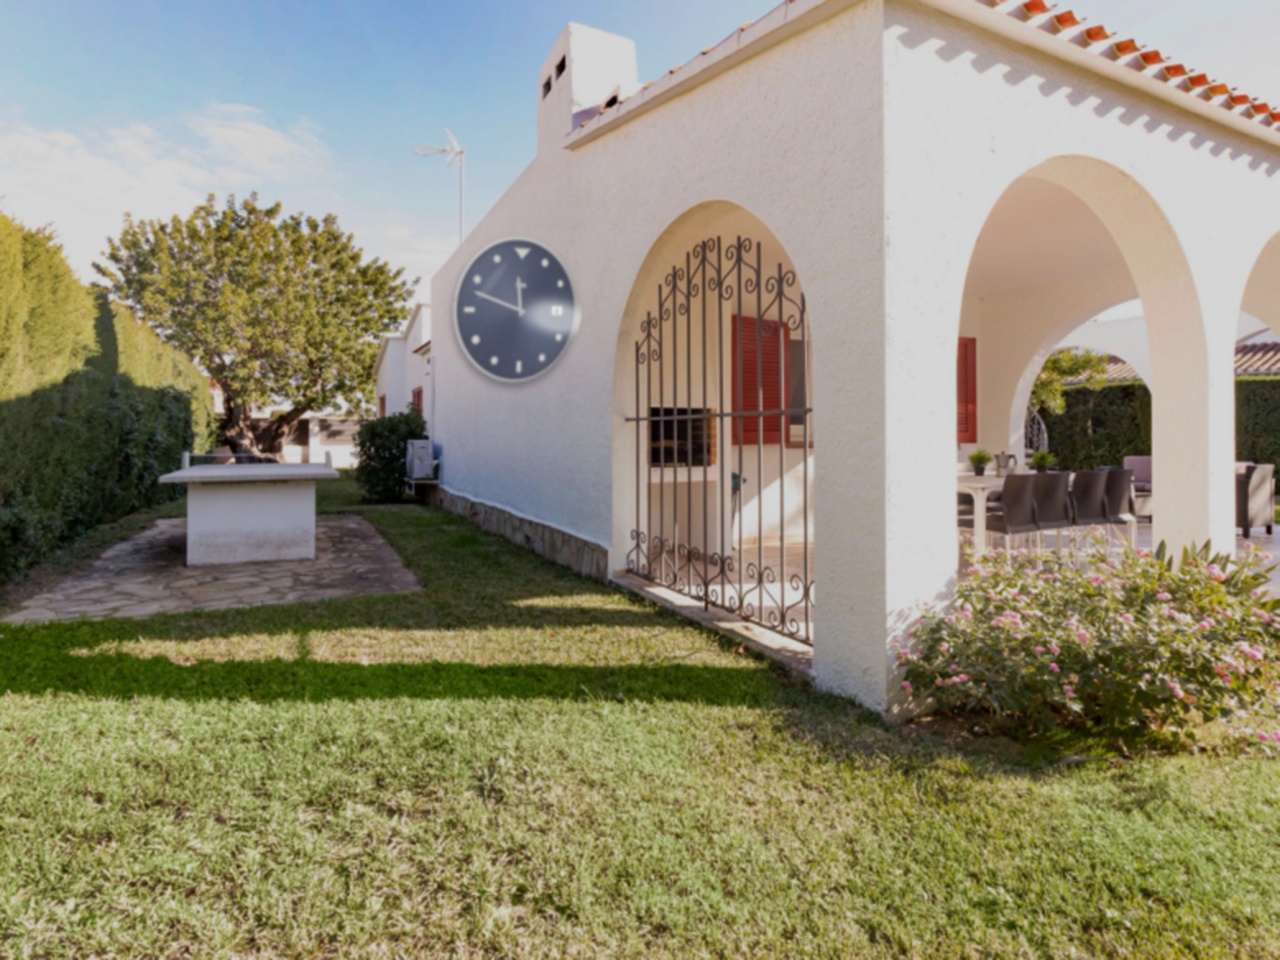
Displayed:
11:48
